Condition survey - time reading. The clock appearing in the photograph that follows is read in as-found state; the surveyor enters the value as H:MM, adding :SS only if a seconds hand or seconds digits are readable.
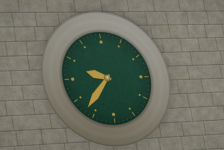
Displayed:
9:37
